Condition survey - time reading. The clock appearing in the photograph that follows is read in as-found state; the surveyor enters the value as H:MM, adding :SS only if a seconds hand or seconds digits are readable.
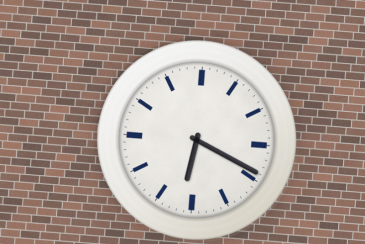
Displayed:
6:19
